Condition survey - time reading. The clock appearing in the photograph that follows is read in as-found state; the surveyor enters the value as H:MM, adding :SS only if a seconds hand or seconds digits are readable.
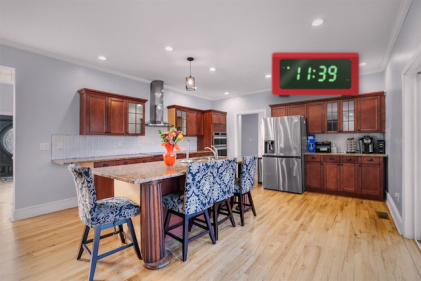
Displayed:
11:39
